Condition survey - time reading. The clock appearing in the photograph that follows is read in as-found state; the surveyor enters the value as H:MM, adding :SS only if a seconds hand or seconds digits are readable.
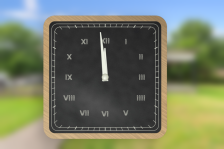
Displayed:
11:59
